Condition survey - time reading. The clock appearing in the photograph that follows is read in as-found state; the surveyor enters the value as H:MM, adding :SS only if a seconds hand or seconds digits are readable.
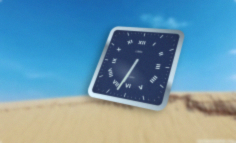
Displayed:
6:33
